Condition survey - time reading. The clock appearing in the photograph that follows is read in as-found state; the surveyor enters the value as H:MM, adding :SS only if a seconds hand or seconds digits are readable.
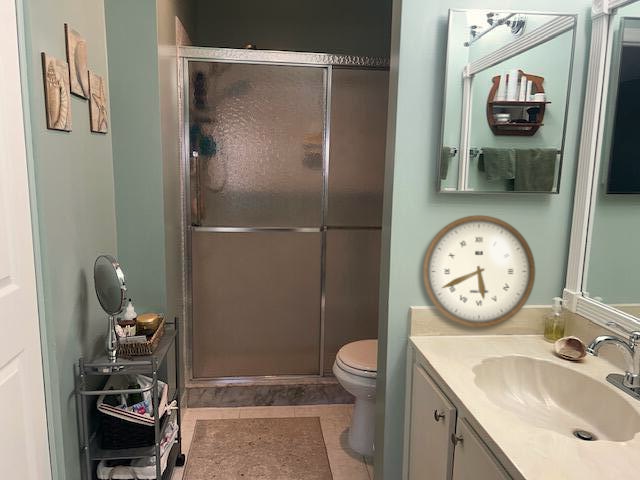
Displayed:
5:41
